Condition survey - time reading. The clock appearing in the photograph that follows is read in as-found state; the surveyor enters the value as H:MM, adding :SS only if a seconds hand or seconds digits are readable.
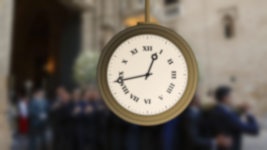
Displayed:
12:43
